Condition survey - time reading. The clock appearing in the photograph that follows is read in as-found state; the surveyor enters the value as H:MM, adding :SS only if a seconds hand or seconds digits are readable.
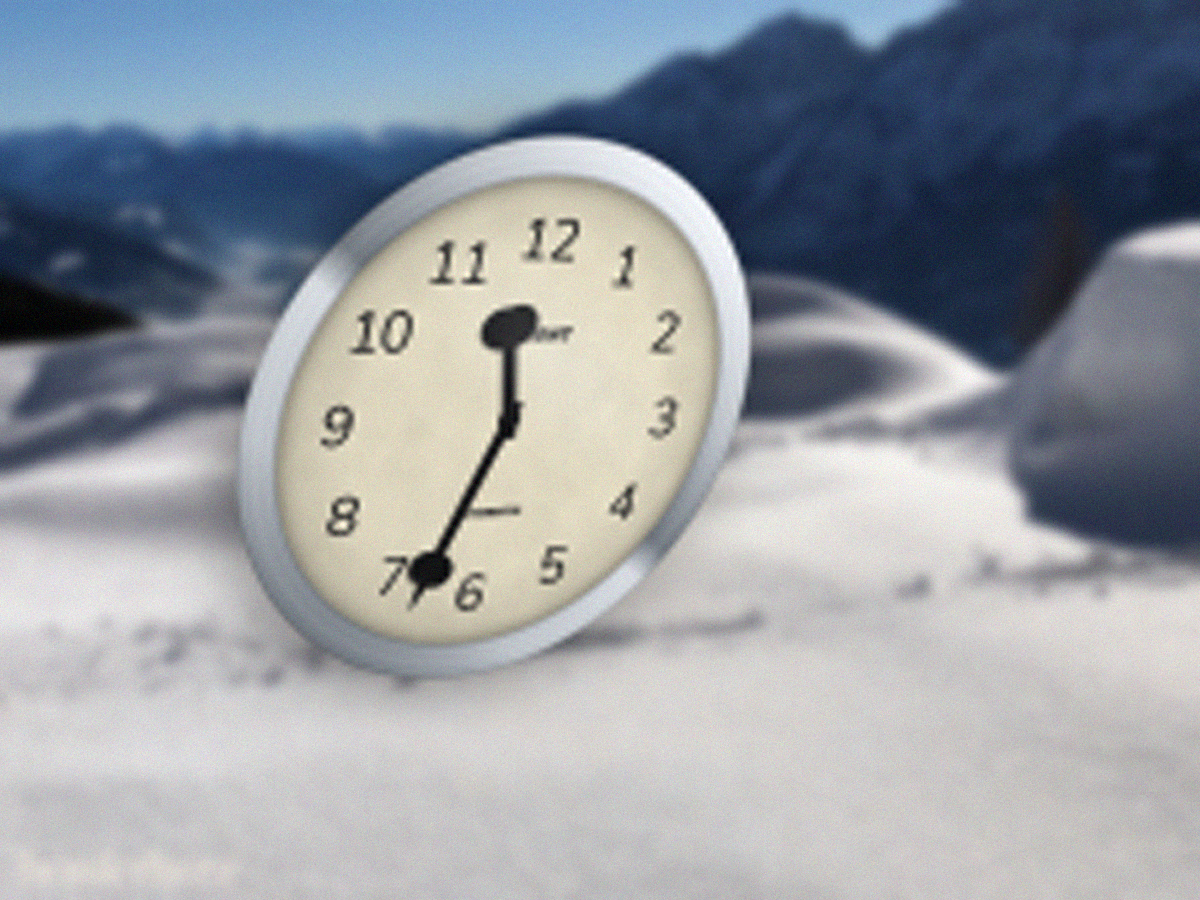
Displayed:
11:33
